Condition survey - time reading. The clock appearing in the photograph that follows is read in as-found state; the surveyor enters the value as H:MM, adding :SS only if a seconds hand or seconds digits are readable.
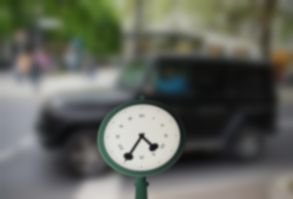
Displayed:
4:35
